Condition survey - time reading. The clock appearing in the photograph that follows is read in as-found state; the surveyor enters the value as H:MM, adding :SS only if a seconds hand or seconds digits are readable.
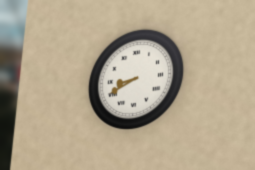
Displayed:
8:41
